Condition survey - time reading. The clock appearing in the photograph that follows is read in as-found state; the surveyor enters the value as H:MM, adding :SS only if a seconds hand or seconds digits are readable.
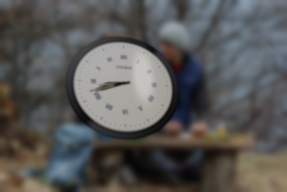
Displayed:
8:42
